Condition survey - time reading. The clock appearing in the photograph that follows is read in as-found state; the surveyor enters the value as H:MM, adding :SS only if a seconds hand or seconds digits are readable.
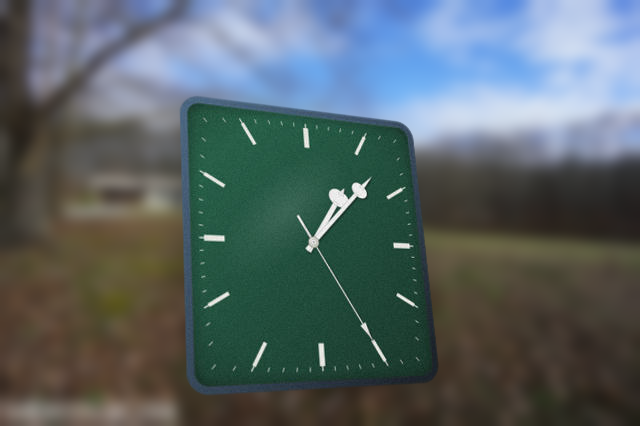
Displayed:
1:07:25
